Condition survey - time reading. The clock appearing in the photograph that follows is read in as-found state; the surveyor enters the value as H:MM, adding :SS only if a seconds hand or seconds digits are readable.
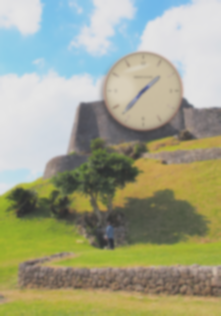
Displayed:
1:37
